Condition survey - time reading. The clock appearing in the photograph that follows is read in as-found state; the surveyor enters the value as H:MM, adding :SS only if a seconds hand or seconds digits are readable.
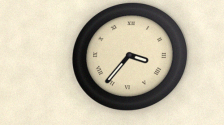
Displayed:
3:36
